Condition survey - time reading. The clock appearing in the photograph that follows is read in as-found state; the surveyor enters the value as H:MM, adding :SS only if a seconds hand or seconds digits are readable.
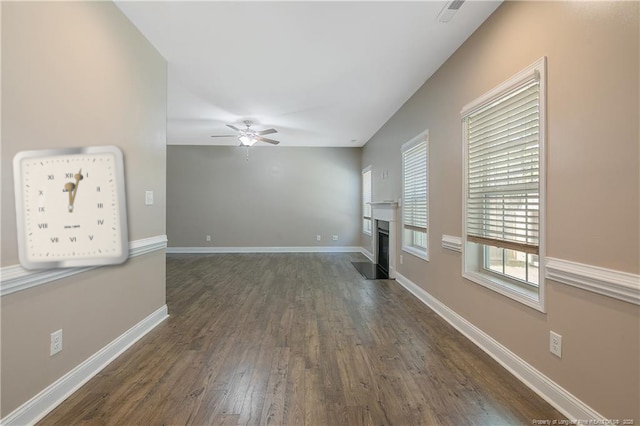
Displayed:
12:03
